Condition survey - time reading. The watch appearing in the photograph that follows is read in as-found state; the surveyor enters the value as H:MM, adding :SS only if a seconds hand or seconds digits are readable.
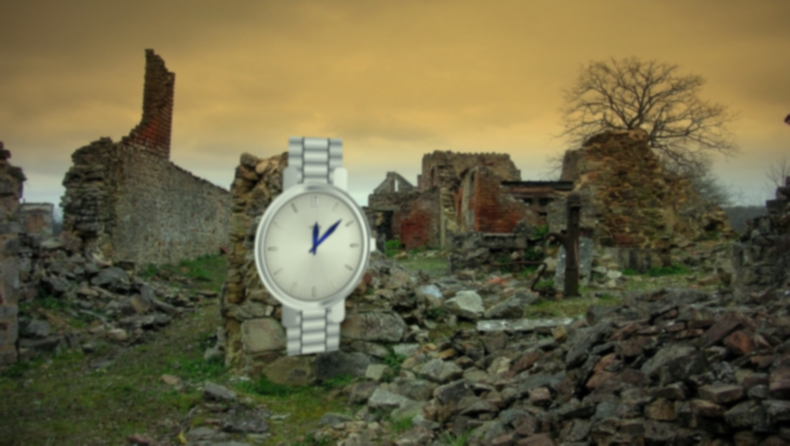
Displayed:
12:08
